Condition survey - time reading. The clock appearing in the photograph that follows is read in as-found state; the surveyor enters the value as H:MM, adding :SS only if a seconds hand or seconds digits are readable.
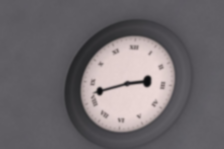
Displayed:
2:42
